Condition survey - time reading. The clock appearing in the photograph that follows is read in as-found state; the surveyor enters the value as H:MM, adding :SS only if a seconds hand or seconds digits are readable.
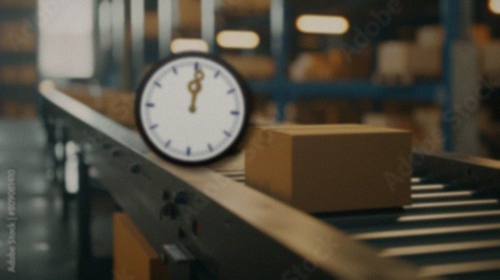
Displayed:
12:01
